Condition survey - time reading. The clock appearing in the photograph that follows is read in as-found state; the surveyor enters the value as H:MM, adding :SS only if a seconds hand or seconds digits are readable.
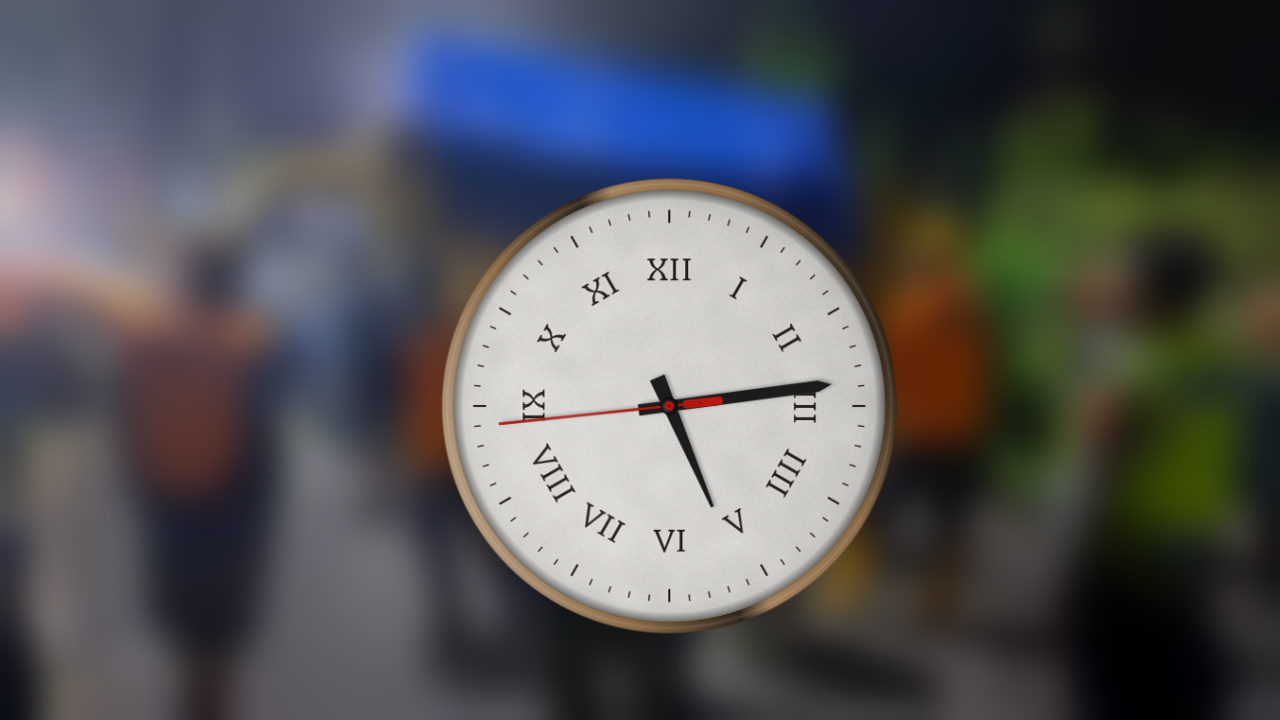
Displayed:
5:13:44
